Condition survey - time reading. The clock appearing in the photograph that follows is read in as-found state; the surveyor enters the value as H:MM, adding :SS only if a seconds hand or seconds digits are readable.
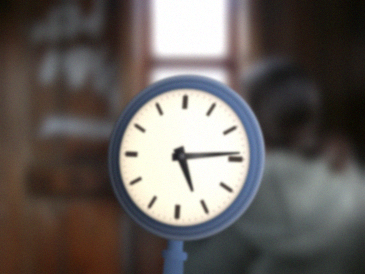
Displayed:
5:14
